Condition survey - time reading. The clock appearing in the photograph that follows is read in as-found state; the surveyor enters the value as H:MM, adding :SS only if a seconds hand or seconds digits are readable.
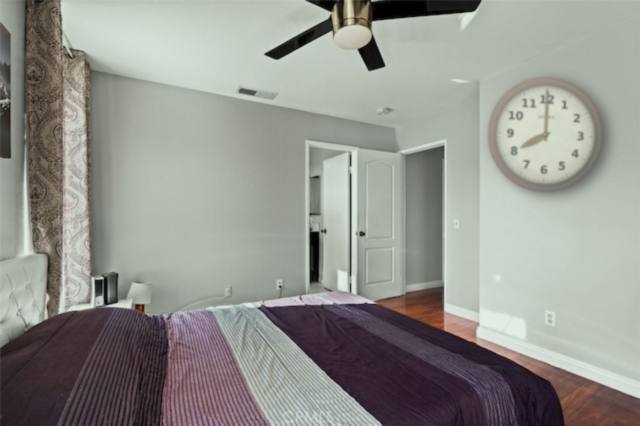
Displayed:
8:00
